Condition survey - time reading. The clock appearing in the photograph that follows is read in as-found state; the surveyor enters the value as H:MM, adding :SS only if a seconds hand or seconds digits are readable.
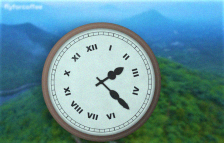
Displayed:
2:25
